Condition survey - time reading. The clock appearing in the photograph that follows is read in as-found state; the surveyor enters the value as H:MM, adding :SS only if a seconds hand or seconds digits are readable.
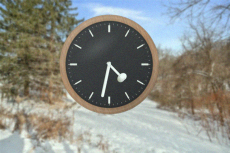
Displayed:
4:32
